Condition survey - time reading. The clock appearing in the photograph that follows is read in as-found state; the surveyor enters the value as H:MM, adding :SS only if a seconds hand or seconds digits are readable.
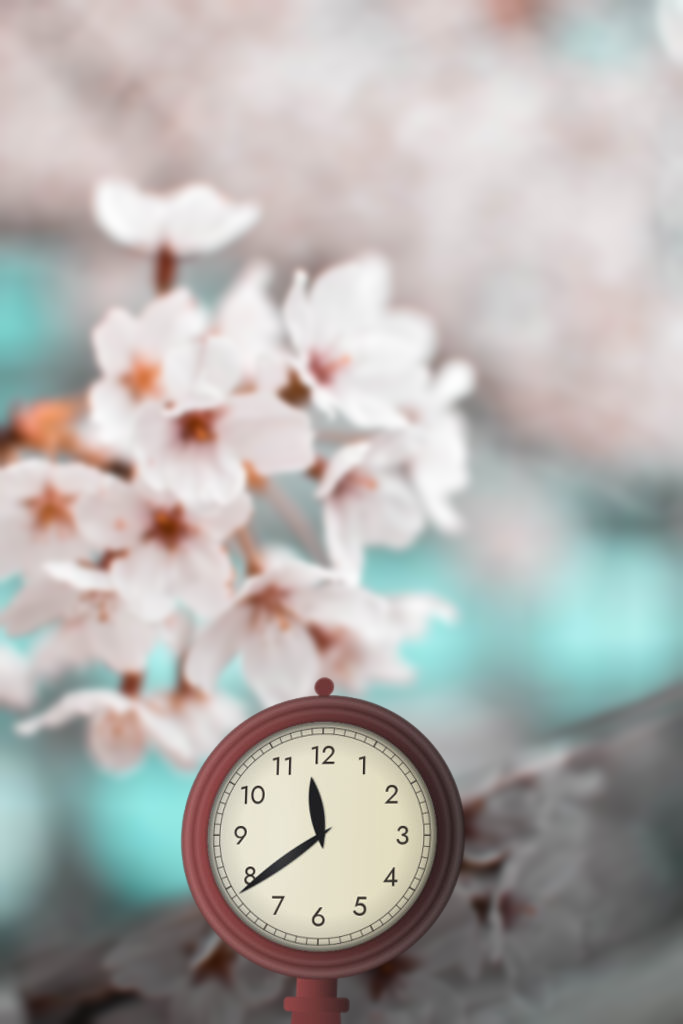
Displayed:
11:39
